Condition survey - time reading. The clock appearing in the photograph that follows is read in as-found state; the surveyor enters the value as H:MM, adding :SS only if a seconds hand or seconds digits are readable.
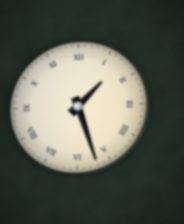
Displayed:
1:27
